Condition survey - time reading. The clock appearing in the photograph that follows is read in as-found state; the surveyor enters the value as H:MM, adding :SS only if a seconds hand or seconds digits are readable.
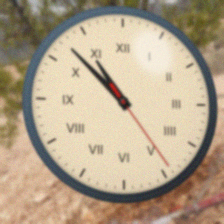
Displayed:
10:52:24
